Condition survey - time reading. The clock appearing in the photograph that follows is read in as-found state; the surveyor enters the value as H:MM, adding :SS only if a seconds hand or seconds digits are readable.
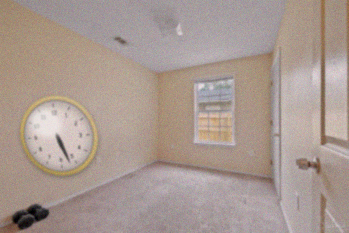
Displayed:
5:27
